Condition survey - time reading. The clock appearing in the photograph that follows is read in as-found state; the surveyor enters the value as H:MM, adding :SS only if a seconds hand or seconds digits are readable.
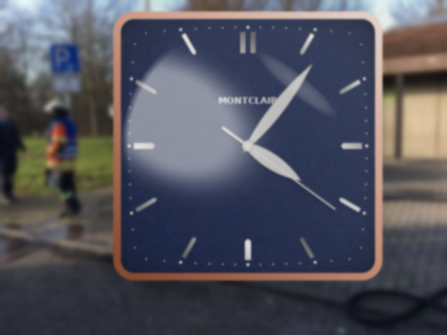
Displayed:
4:06:21
